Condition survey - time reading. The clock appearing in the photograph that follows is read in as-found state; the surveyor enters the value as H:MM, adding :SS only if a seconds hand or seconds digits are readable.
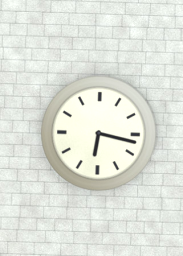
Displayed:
6:17
